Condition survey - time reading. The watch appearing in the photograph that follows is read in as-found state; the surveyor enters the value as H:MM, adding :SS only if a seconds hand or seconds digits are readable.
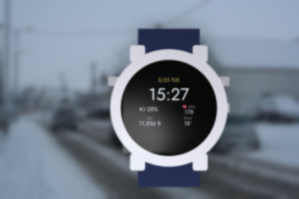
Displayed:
15:27
